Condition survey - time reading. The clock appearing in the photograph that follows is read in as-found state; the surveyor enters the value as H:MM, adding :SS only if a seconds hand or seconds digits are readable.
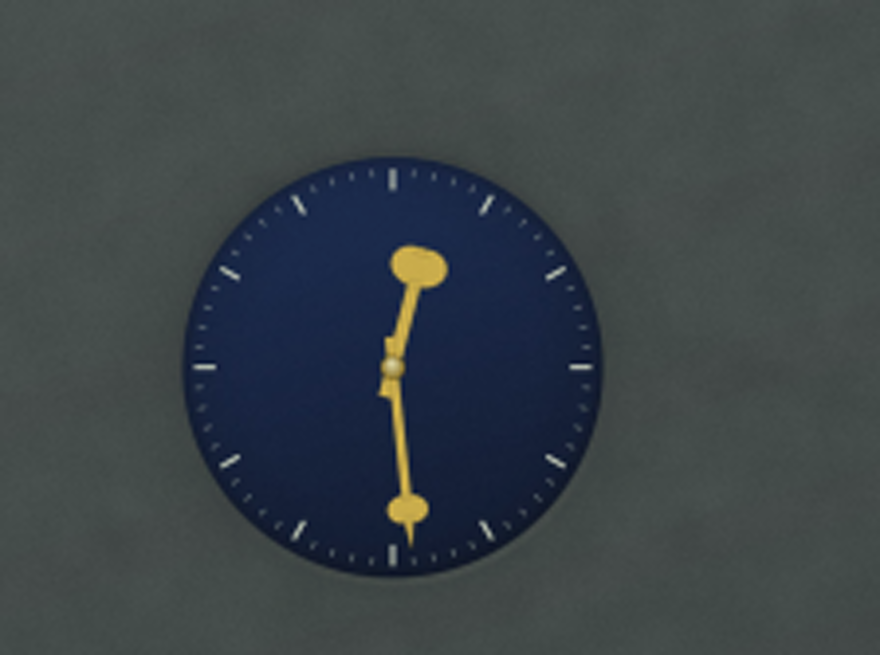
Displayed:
12:29
